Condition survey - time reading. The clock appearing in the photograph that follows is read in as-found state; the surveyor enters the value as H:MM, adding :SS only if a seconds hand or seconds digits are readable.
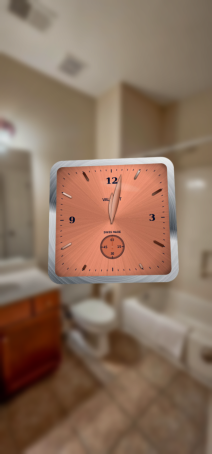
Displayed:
12:02
